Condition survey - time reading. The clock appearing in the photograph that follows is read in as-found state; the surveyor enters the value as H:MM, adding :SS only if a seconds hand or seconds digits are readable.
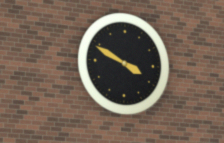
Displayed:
3:49
